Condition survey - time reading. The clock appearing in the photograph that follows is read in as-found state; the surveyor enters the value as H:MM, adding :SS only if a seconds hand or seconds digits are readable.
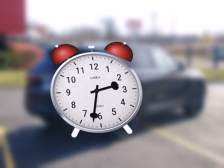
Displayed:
2:32
